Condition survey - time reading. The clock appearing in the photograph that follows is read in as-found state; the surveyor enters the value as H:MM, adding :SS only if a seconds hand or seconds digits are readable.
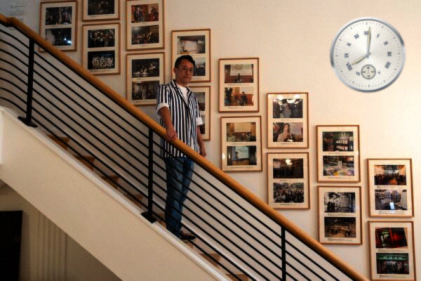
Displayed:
8:01
